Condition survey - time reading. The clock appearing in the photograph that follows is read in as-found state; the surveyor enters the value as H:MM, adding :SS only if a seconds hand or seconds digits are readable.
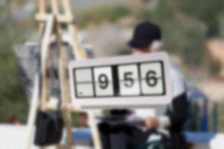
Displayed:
9:56
